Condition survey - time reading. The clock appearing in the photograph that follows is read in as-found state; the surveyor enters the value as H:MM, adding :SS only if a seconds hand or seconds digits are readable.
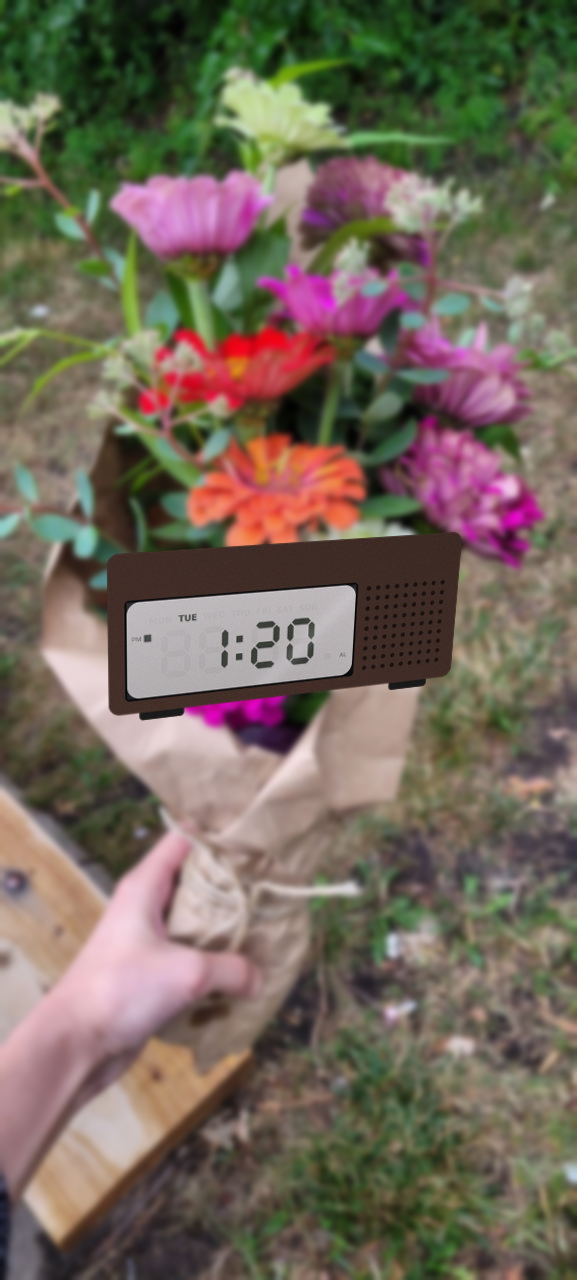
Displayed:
1:20
